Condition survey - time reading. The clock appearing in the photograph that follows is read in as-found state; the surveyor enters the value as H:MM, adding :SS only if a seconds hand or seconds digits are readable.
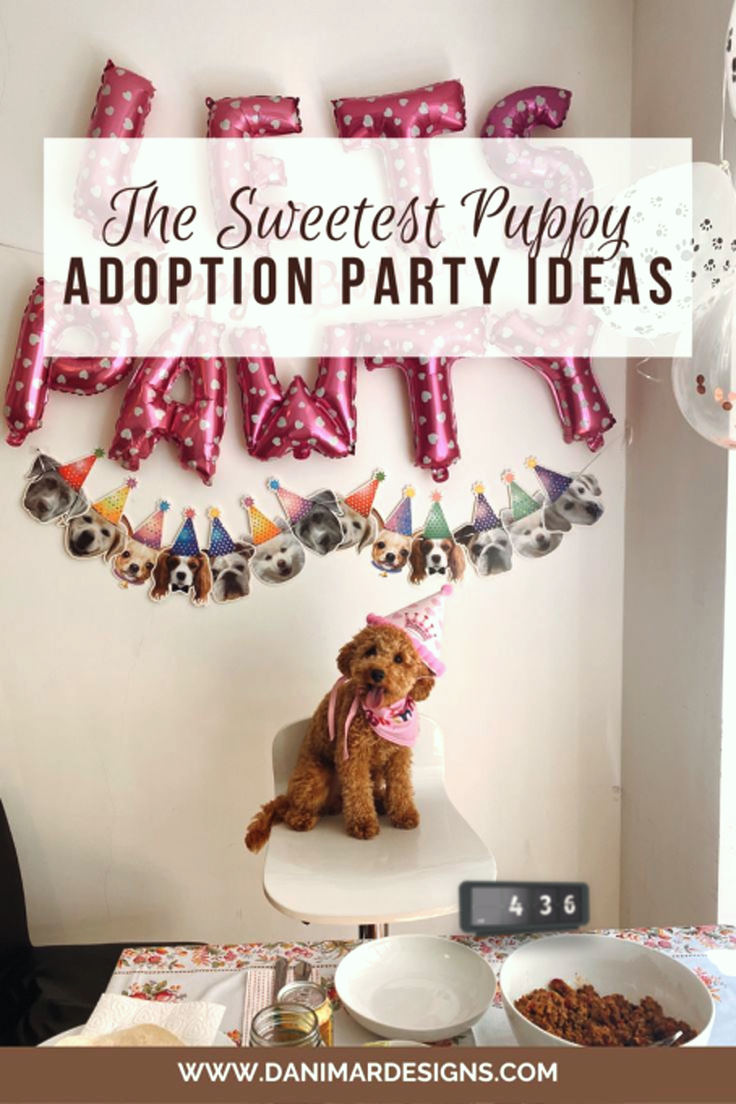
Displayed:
4:36
